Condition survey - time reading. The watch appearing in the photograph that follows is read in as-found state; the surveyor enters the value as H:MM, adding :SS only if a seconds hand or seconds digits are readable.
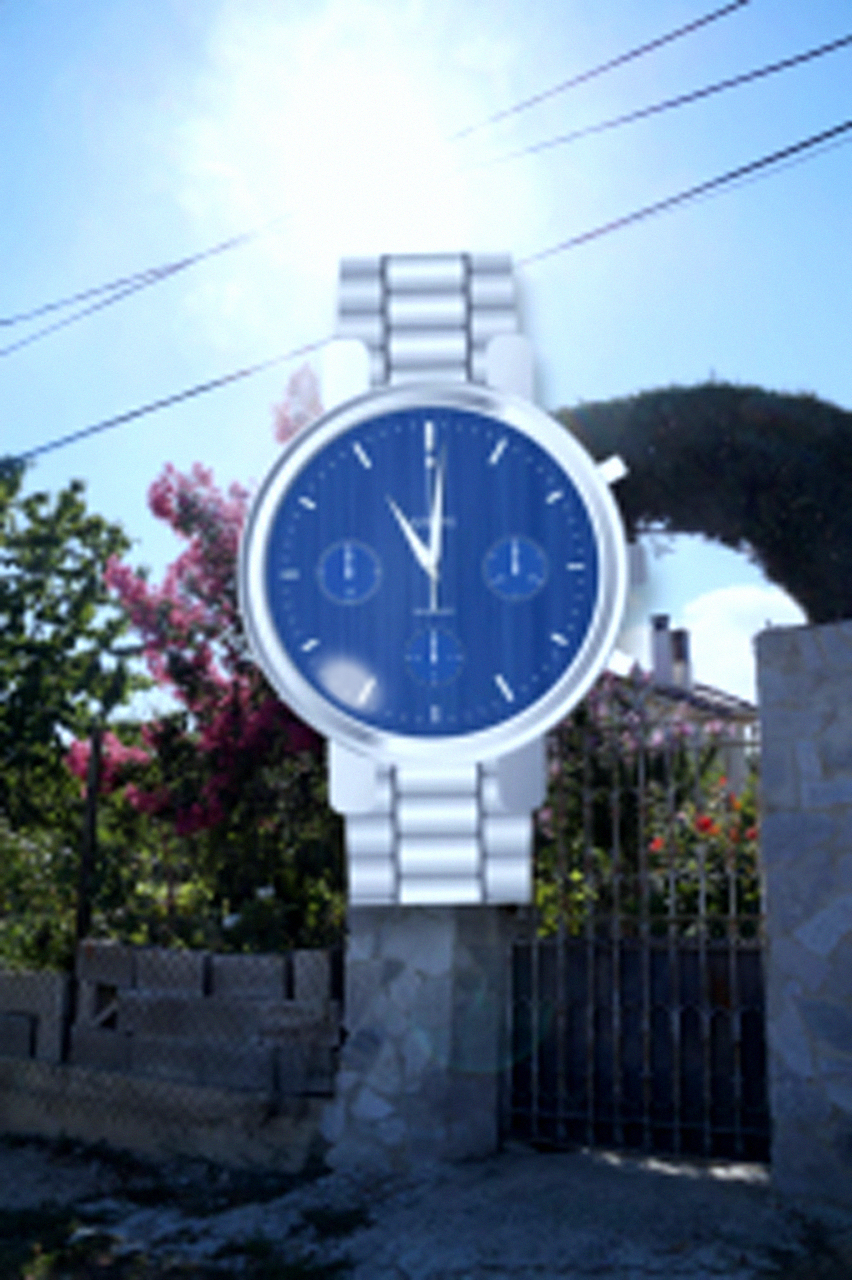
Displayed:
11:01
